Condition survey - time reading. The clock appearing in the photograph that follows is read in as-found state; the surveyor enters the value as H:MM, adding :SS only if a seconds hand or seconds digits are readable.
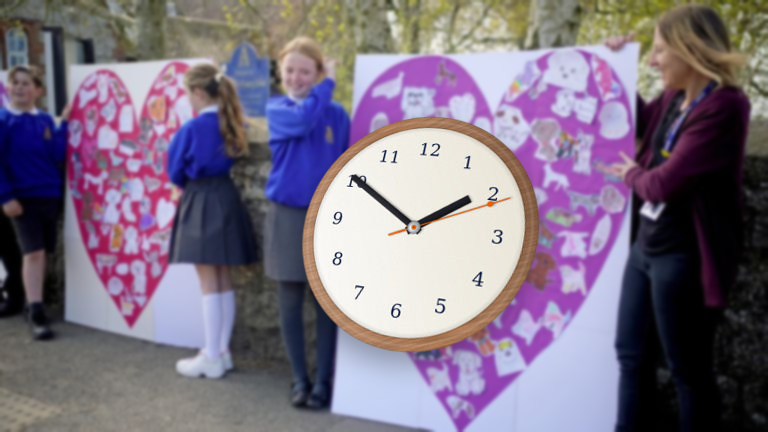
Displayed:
1:50:11
